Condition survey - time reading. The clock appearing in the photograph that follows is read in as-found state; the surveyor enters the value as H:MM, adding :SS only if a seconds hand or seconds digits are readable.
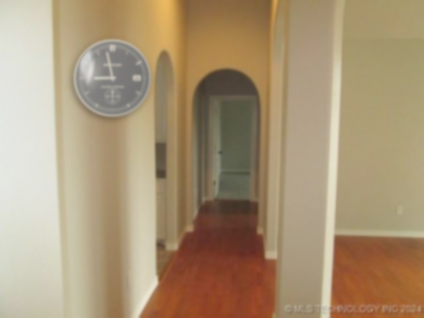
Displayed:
8:58
